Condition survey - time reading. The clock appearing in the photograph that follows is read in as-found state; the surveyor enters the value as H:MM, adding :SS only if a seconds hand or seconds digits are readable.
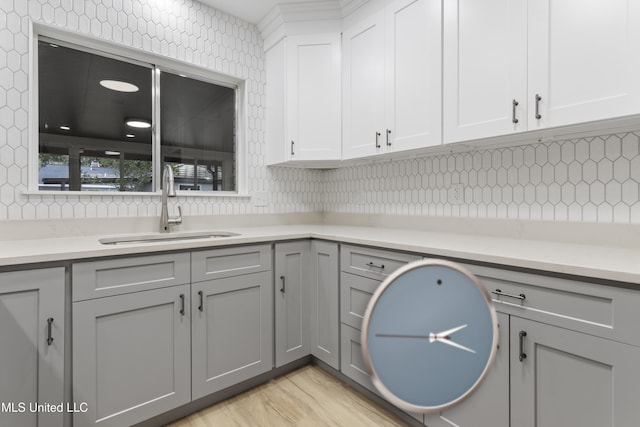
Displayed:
2:17:45
